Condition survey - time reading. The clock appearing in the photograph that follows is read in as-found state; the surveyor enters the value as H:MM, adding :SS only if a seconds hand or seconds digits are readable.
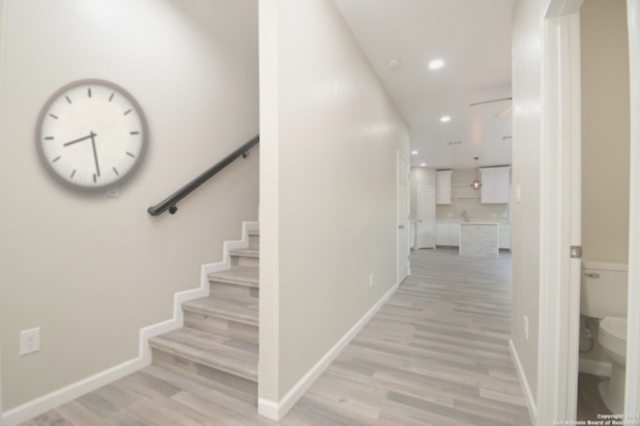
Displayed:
8:29
